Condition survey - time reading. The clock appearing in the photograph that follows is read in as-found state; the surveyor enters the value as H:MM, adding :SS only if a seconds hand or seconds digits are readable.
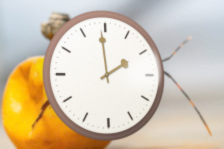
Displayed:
1:59
